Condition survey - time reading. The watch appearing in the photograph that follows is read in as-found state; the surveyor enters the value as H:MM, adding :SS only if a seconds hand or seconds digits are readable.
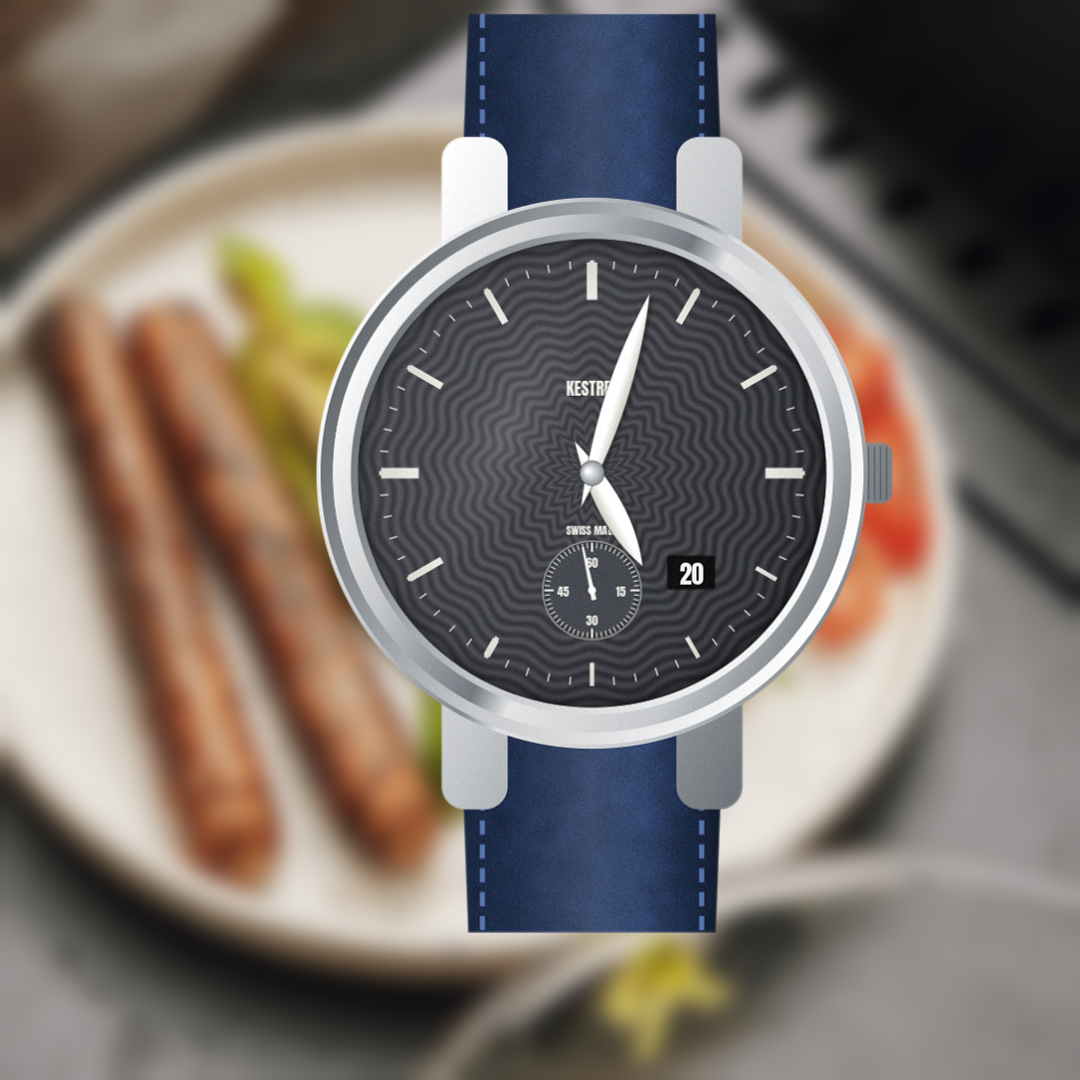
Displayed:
5:02:58
